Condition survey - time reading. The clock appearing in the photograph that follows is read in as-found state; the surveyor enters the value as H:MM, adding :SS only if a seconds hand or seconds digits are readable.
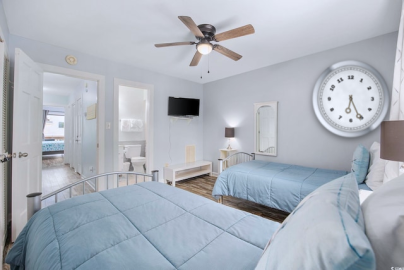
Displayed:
6:26
